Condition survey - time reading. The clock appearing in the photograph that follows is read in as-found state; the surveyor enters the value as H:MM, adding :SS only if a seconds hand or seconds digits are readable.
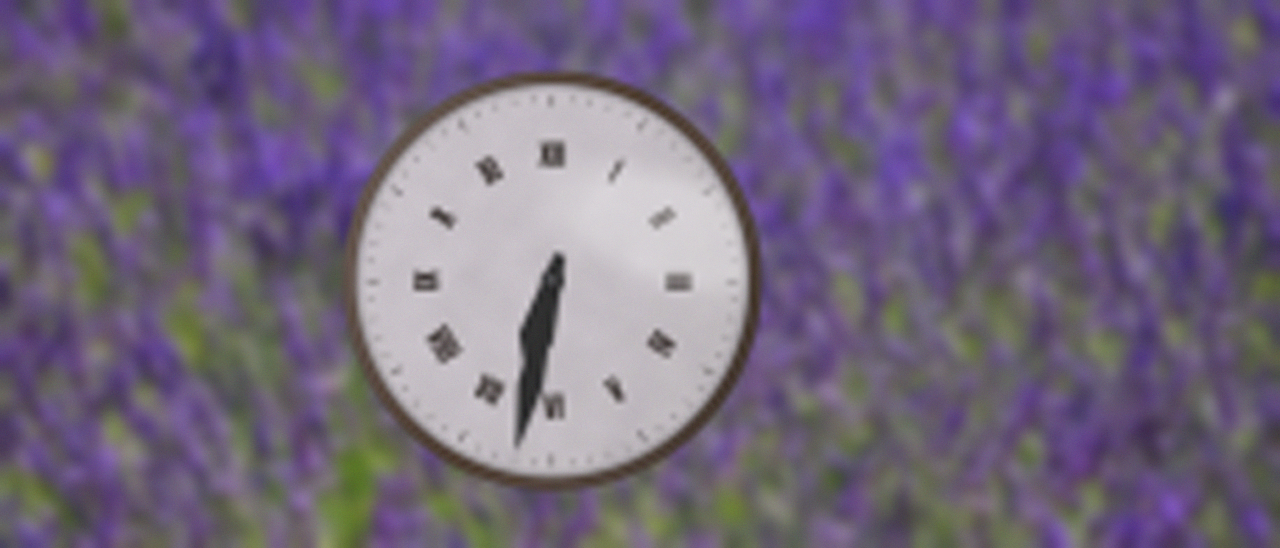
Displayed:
6:32
